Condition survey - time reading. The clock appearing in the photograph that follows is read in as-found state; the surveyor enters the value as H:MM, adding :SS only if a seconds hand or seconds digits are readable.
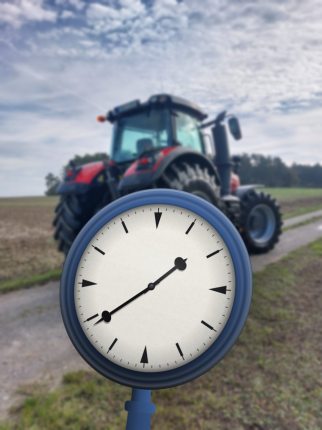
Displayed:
1:39
